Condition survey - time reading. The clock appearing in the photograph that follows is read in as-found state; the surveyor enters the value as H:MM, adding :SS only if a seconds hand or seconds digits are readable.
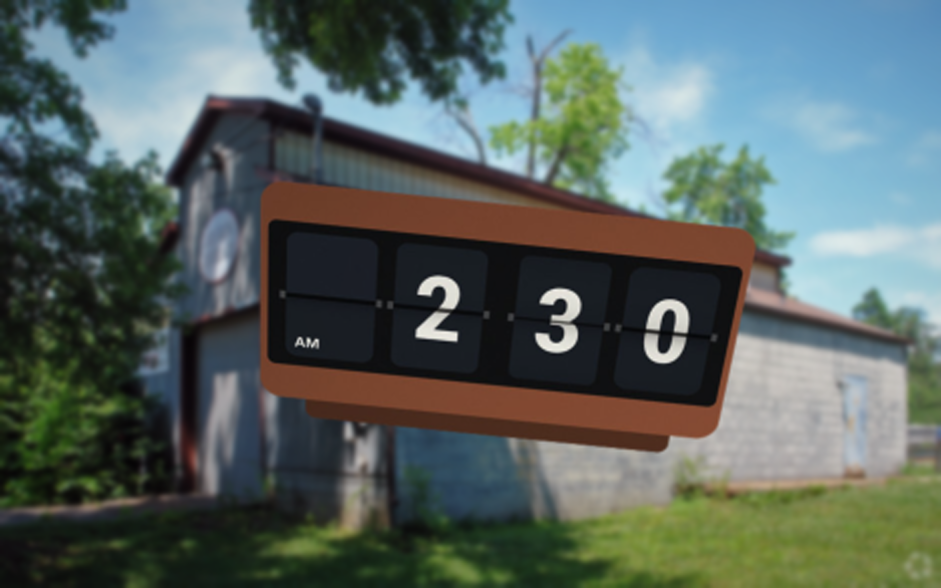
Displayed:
2:30
